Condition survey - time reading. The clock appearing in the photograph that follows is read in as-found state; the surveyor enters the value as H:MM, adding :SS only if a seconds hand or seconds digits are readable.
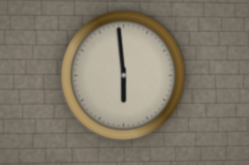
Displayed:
5:59
